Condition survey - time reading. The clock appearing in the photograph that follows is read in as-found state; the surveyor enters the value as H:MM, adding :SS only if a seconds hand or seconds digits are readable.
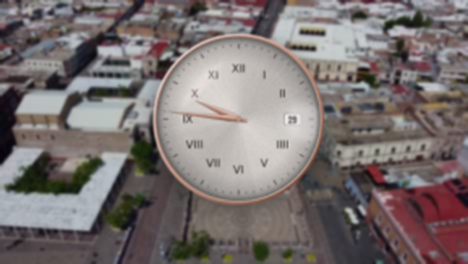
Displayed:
9:46
